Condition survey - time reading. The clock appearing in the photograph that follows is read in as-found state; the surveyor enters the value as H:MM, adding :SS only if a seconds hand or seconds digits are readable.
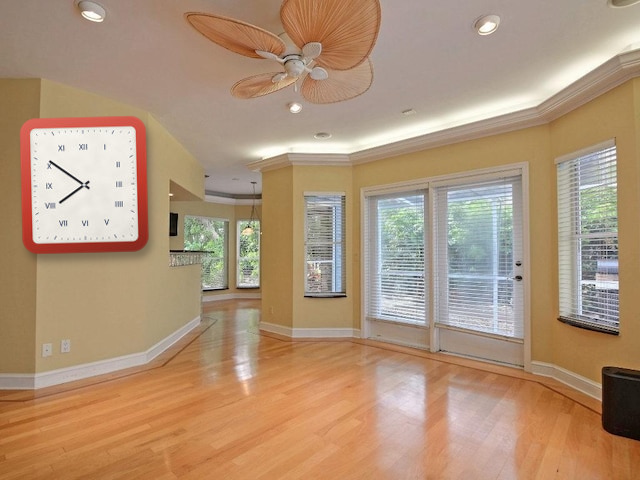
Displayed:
7:51
